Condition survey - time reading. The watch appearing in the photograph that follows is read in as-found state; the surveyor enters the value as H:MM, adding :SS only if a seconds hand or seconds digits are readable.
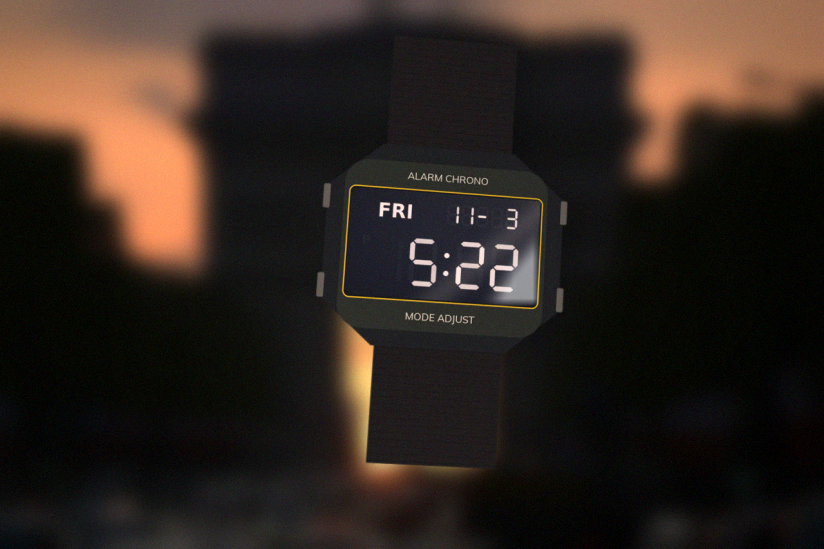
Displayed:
5:22
